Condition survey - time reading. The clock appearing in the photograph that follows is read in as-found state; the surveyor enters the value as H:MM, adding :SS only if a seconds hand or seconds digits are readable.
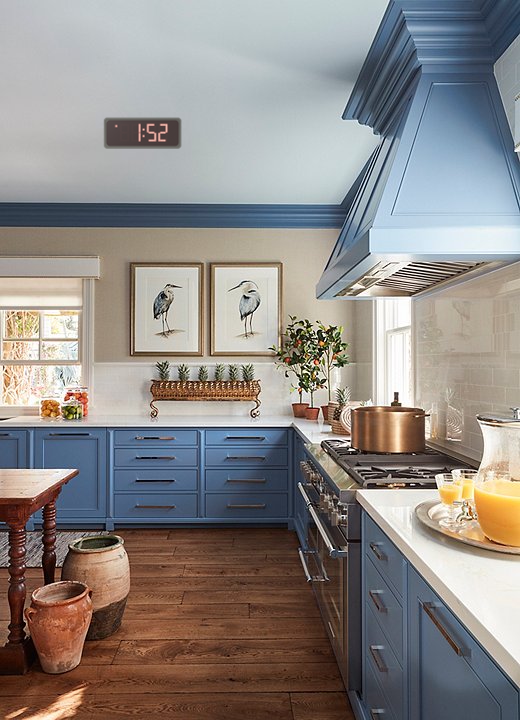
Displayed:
1:52
